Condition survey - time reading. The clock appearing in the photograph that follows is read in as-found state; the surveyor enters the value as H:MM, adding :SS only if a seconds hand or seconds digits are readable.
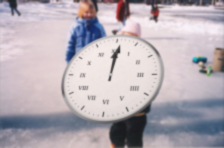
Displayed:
12:01
